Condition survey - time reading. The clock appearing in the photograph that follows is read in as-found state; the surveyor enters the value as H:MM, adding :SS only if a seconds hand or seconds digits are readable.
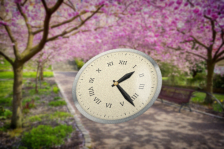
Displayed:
1:22
